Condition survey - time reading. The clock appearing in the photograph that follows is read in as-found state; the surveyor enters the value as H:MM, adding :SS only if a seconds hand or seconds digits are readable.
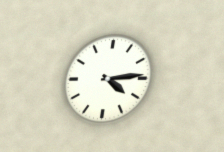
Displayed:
4:14
